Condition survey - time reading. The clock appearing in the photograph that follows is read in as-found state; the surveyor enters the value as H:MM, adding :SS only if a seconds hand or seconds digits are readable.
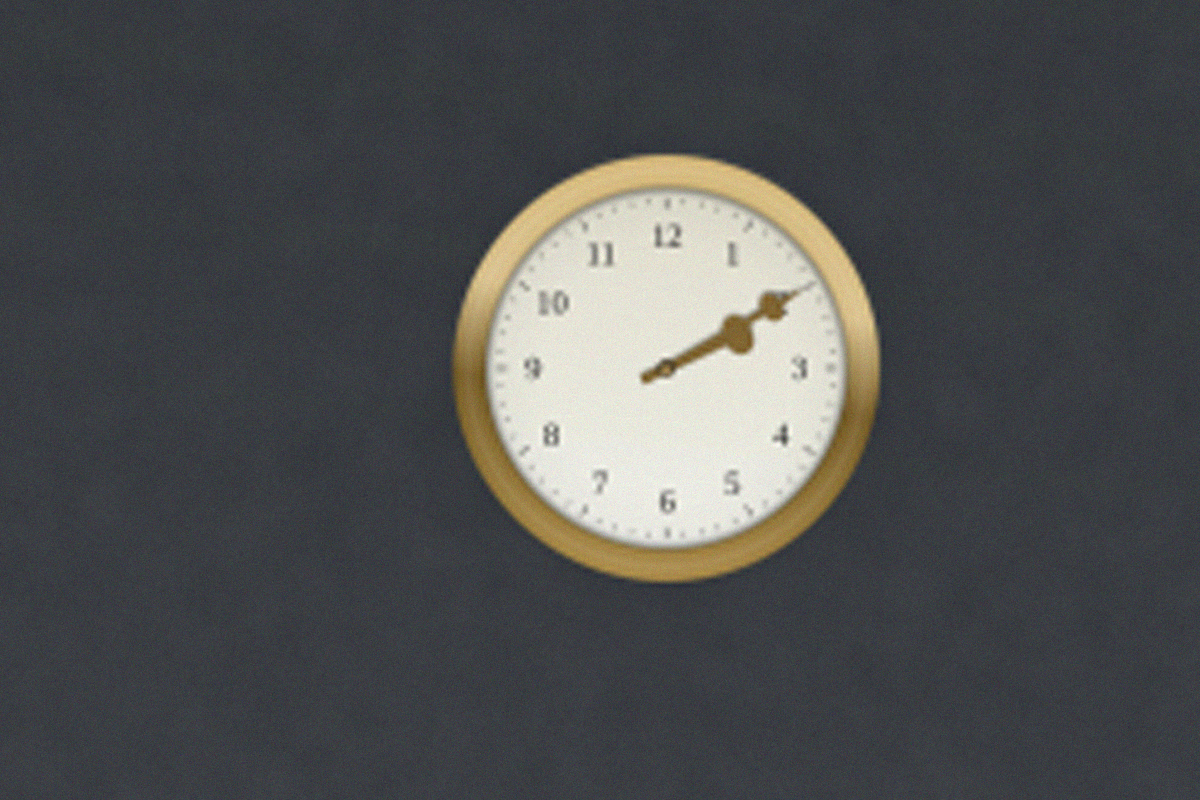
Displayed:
2:10
